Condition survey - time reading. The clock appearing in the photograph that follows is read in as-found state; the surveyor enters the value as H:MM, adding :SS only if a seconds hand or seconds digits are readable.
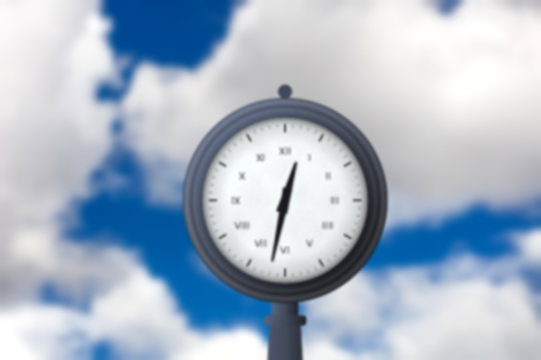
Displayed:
12:32
